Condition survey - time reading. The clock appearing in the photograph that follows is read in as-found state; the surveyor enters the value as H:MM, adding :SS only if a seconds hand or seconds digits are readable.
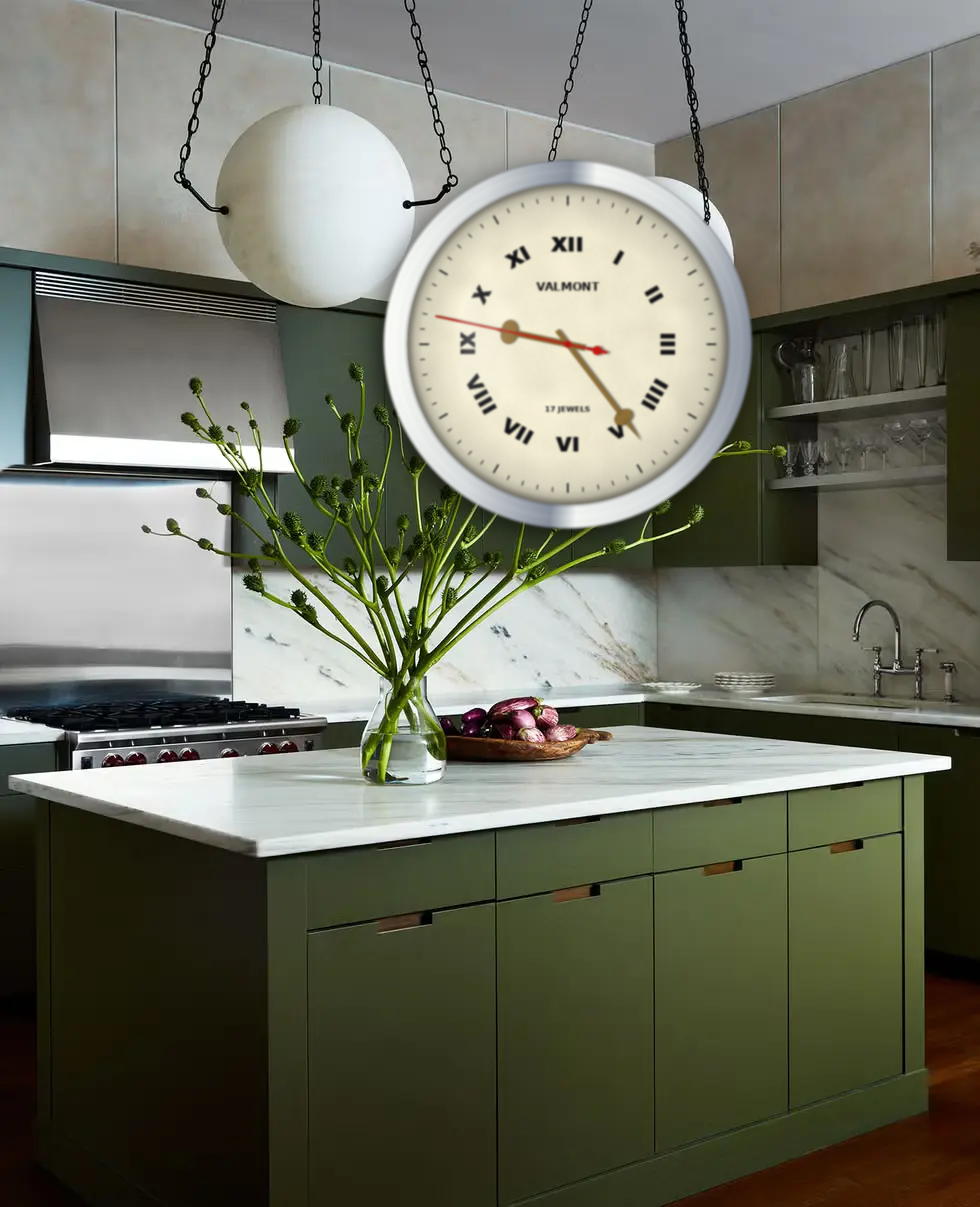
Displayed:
9:23:47
